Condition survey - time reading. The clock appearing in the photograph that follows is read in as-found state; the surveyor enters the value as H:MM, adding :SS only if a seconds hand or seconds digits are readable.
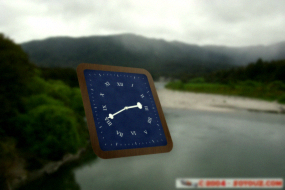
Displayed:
2:41
